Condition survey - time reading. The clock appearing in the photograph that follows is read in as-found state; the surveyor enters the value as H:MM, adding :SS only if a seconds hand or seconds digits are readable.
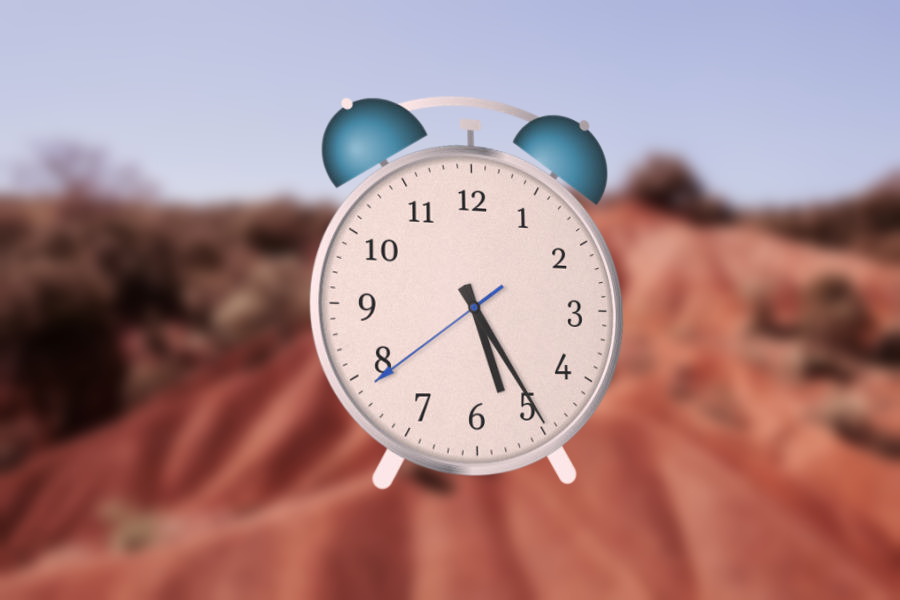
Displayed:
5:24:39
